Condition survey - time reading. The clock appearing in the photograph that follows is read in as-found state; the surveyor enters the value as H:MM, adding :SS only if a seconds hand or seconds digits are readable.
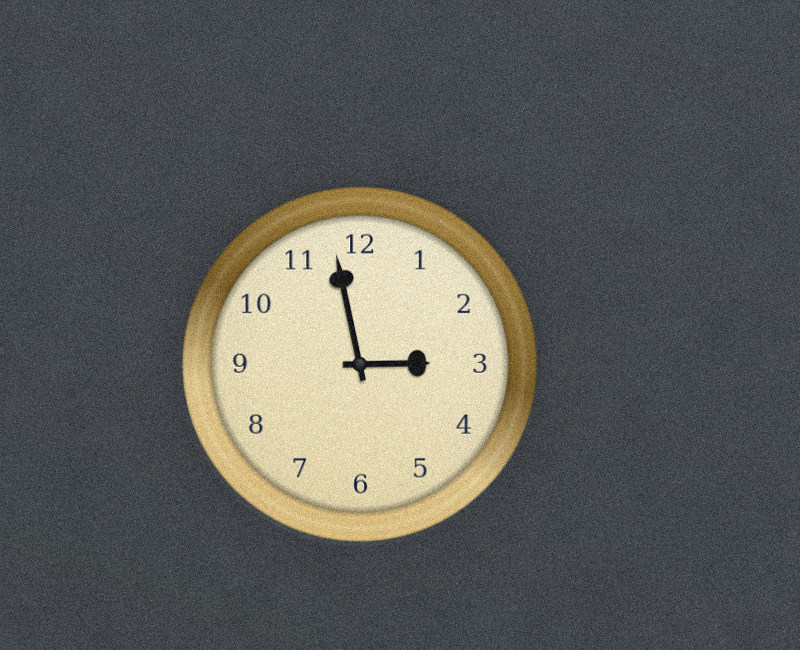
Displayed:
2:58
